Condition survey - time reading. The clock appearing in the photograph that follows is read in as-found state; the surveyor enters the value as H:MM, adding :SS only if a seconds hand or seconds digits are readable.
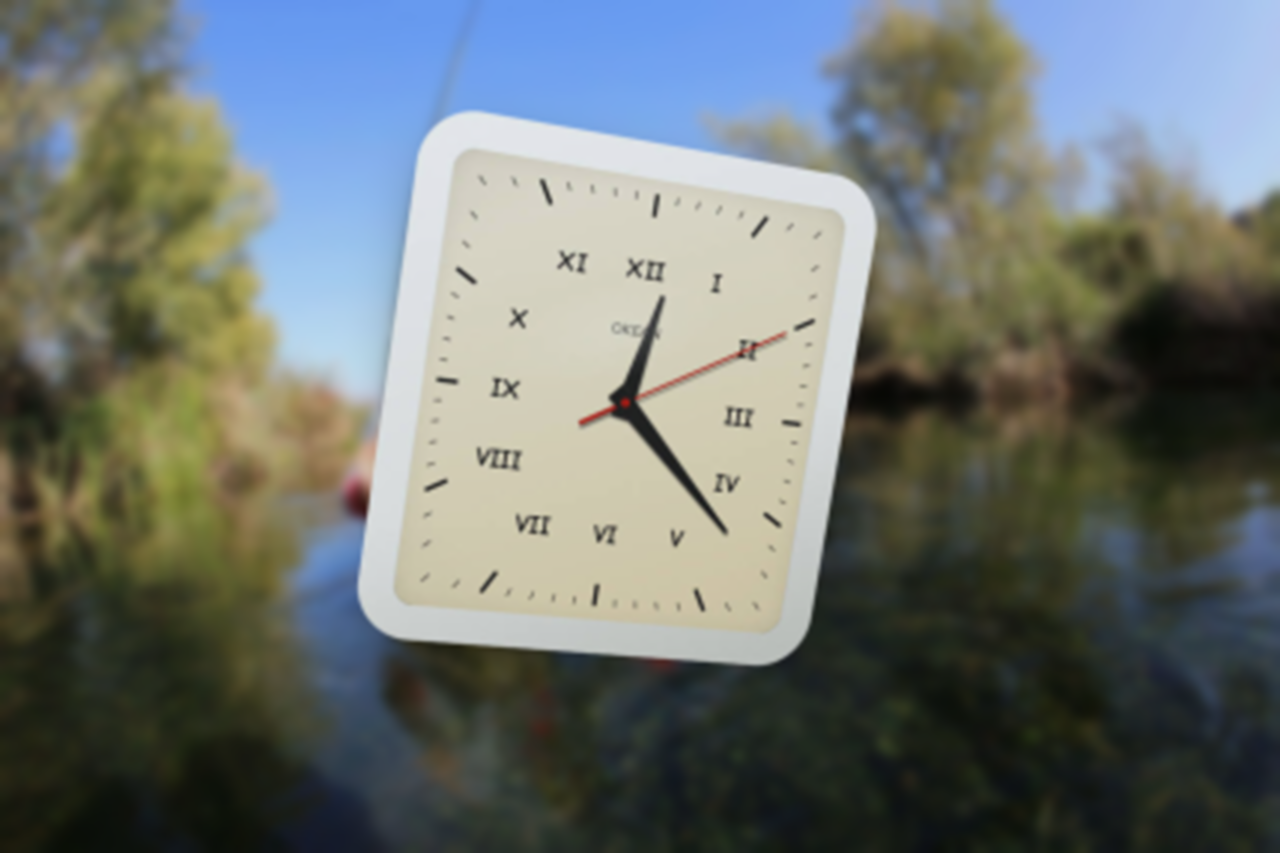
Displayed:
12:22:10
